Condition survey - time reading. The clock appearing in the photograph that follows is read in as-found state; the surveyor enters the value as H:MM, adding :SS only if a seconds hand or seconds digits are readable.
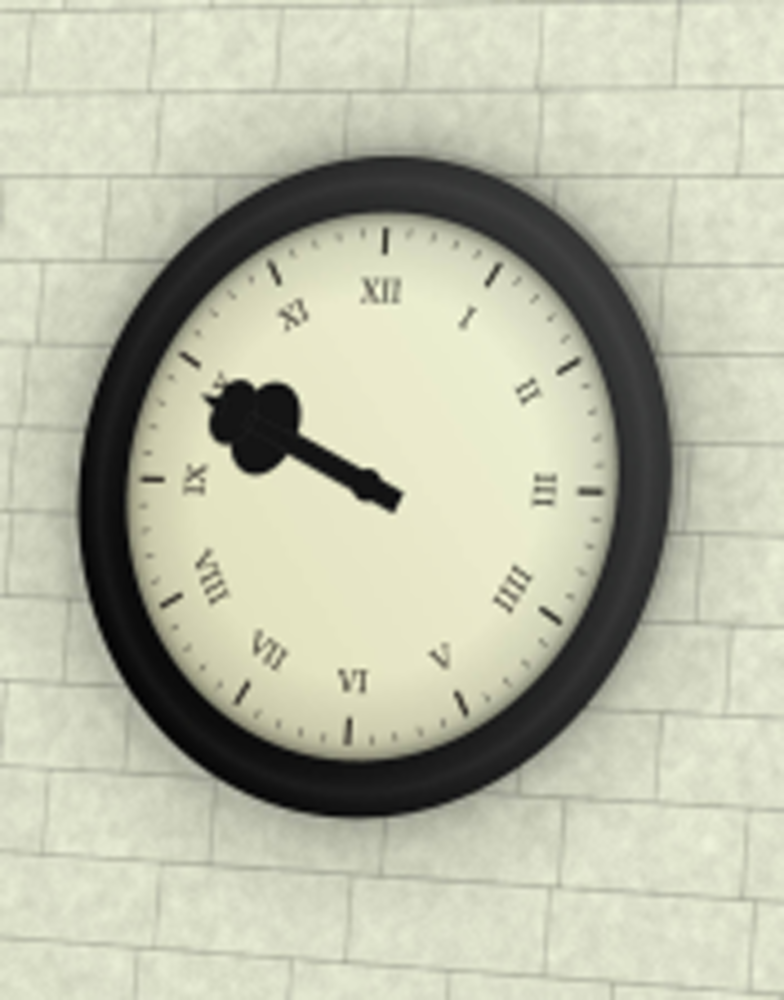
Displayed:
9:49
